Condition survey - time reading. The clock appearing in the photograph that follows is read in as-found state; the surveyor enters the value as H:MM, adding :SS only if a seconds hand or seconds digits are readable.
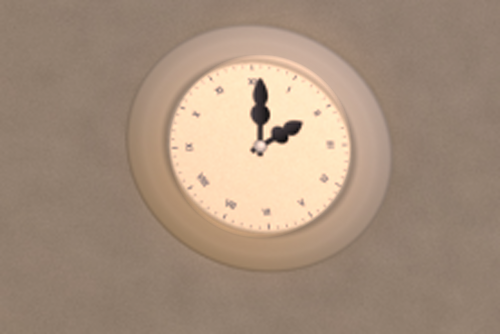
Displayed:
2:01
